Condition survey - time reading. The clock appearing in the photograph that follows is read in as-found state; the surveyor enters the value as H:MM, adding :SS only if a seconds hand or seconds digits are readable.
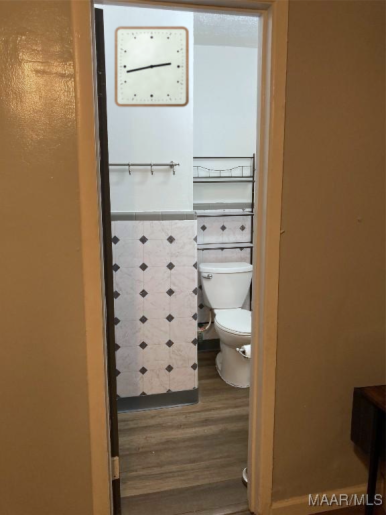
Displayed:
2:43
